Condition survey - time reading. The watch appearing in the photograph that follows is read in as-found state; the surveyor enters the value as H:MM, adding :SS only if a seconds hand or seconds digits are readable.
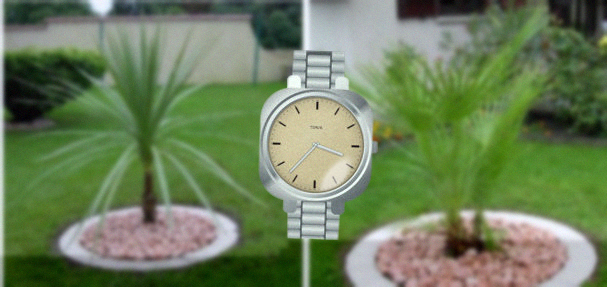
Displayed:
3:37
